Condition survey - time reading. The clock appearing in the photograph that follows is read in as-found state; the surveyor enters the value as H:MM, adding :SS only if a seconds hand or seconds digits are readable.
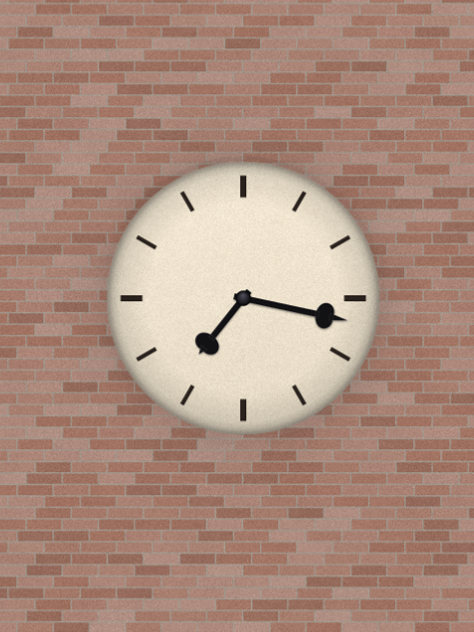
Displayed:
7:17
